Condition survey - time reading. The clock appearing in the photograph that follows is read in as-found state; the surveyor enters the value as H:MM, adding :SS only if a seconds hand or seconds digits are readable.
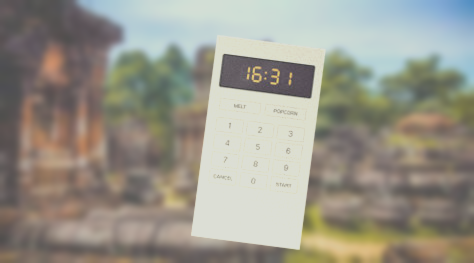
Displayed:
16:31
